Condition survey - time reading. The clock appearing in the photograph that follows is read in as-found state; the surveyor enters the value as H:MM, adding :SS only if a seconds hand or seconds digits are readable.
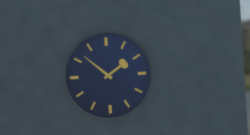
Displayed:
1:52
